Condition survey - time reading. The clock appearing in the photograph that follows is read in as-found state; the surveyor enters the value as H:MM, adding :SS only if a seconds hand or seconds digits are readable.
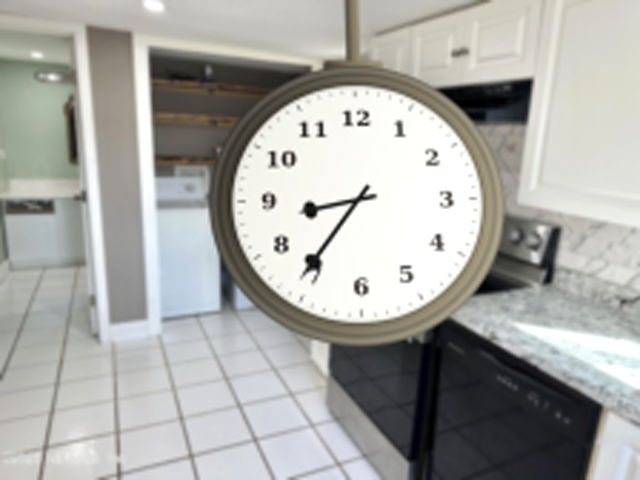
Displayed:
8:36
